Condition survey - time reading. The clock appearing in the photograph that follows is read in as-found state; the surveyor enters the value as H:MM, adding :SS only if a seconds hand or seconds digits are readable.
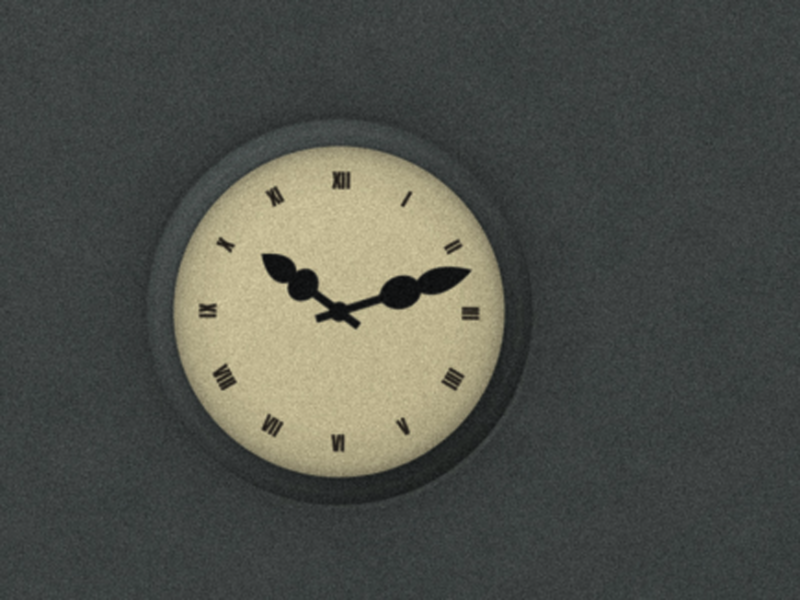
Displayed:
10:12
